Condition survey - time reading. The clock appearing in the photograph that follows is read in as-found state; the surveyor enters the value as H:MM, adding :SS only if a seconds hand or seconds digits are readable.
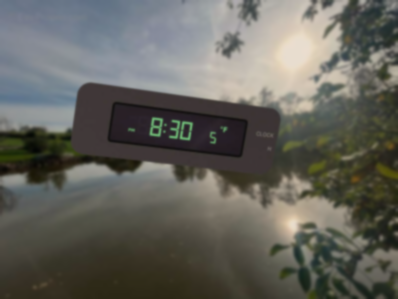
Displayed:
8:30
